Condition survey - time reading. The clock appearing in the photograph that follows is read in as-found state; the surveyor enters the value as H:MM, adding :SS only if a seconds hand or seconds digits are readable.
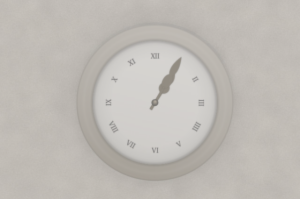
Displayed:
1:05
